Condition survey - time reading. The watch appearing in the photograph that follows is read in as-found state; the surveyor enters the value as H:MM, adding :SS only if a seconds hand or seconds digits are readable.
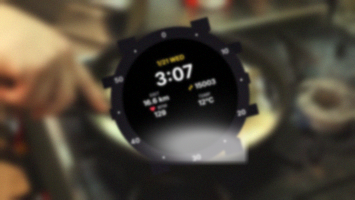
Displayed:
3:07
